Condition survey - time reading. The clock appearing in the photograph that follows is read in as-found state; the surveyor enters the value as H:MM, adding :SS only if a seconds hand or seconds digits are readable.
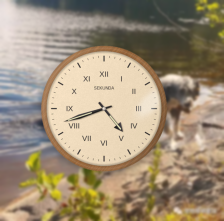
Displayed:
4:42
